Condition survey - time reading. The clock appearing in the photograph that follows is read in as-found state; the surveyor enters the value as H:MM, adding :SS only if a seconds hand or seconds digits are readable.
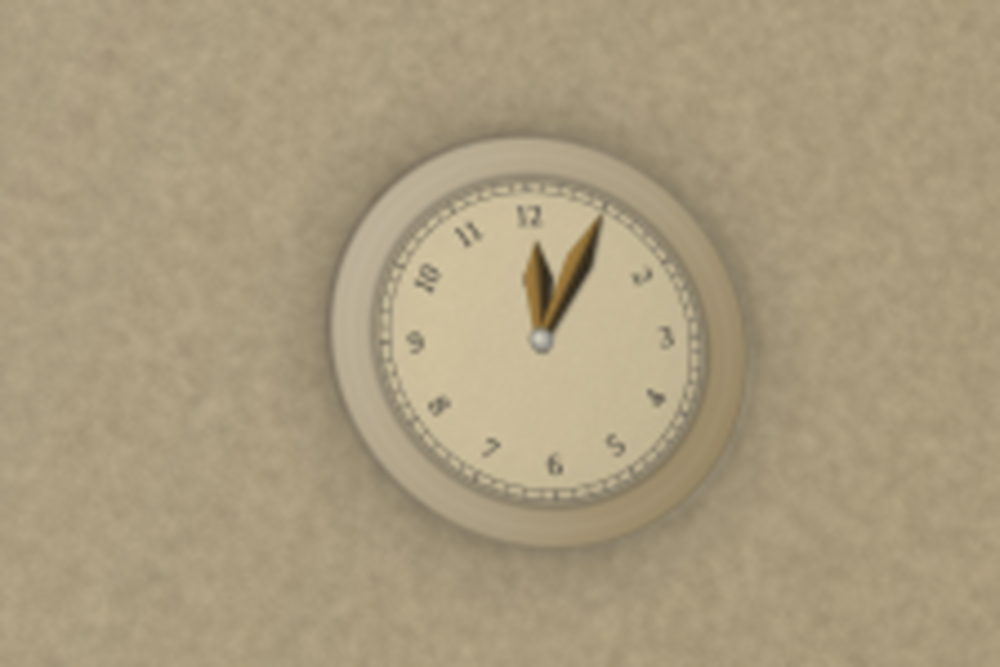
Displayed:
12:05
